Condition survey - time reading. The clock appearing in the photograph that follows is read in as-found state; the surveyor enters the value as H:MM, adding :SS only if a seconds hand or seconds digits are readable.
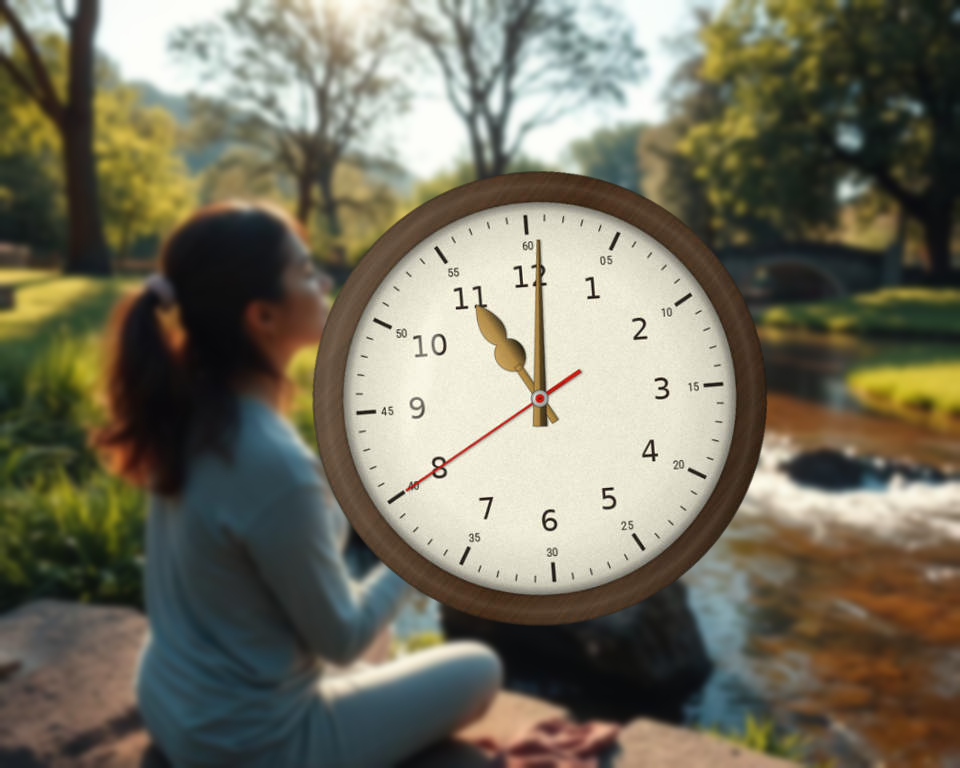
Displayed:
11:00:40
